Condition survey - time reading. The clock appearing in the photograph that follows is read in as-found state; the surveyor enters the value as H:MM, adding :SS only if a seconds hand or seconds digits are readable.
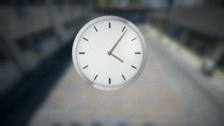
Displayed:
4:06
